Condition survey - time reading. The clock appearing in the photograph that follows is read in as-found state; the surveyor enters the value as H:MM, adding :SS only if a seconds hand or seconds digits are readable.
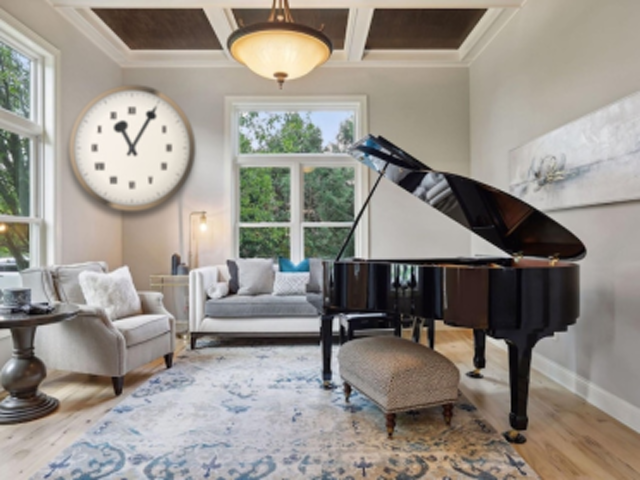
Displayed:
11:05
